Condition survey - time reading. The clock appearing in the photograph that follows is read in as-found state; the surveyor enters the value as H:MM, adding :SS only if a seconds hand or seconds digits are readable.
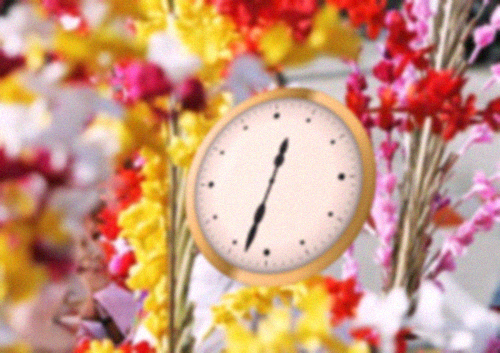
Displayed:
12:33
